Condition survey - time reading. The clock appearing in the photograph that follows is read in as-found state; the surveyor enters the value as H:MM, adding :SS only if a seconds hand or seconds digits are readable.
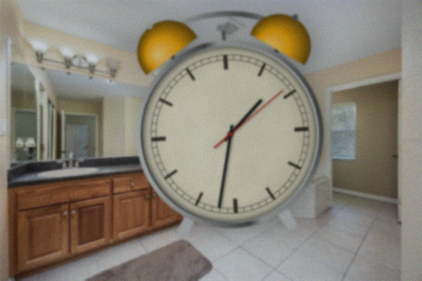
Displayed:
1:32:09
